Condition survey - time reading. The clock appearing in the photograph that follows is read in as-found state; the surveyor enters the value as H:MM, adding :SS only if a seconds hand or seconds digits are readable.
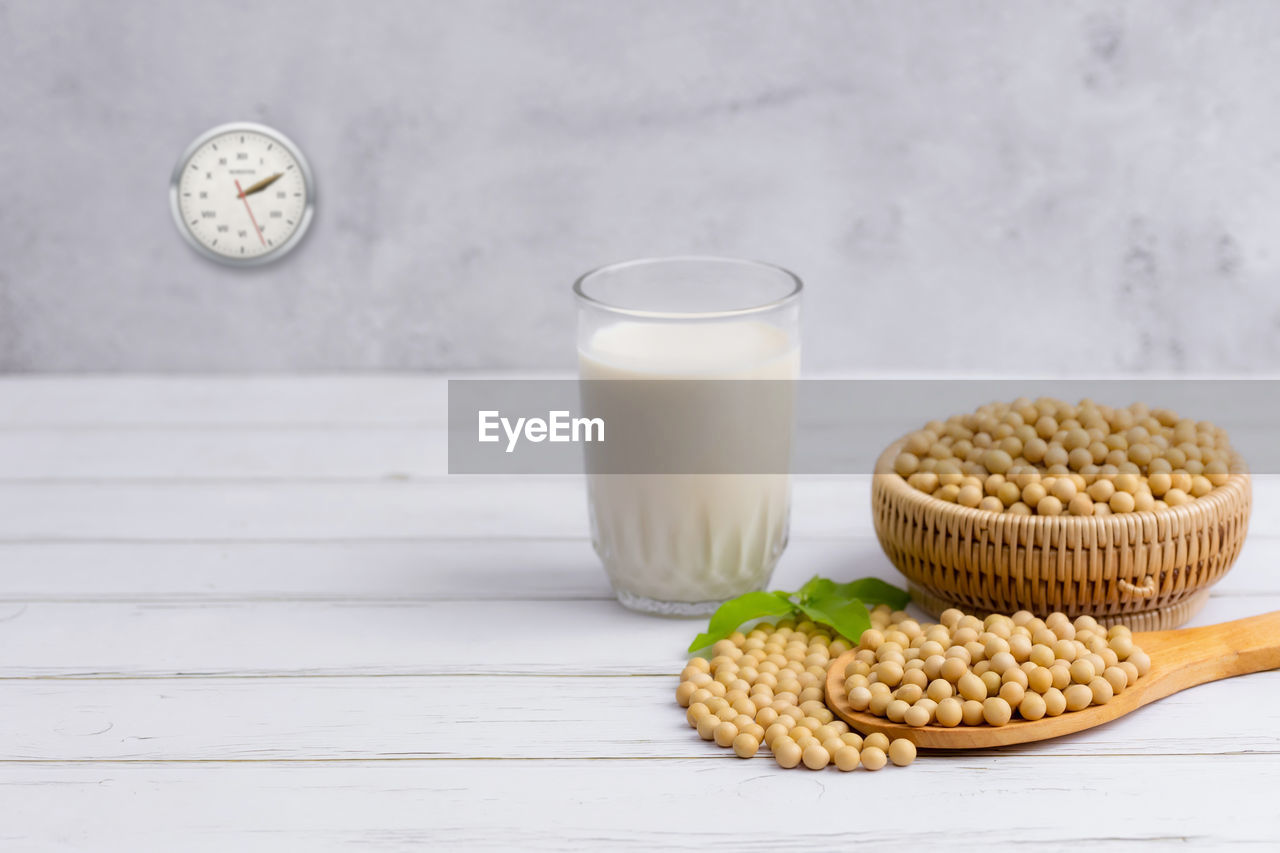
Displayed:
2:10:26
